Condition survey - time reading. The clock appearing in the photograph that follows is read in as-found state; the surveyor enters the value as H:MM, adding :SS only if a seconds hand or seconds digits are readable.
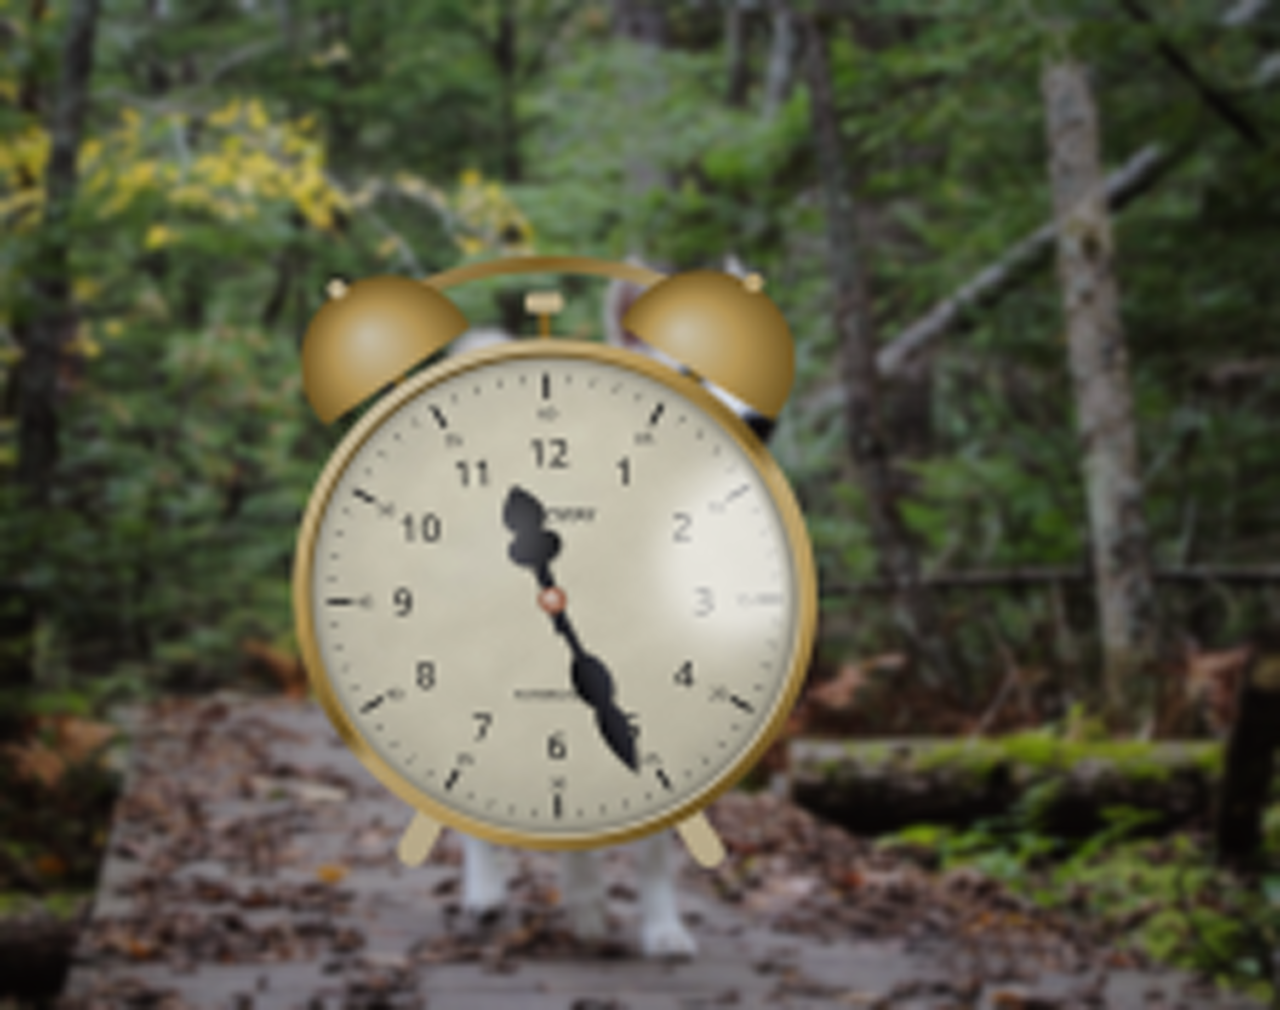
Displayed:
11:26
